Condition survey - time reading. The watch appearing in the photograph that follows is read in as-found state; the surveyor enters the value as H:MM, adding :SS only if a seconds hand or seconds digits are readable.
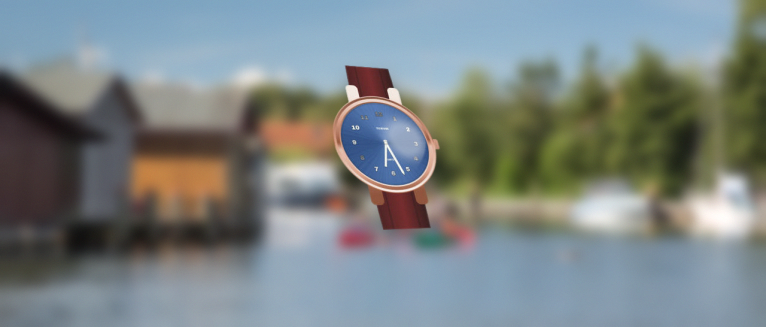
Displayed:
6:27
